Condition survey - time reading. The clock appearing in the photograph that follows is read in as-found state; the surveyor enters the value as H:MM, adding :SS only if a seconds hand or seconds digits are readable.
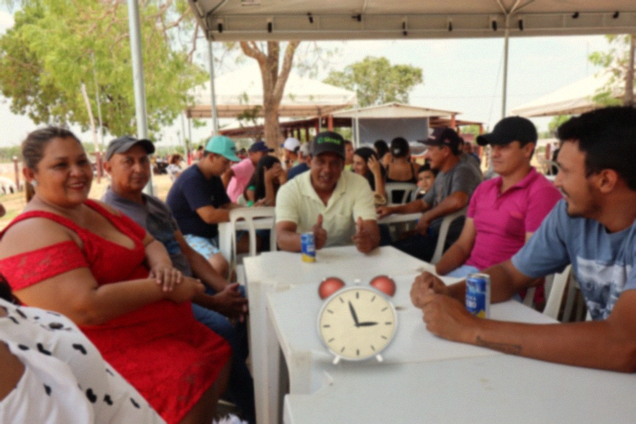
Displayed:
2:57
